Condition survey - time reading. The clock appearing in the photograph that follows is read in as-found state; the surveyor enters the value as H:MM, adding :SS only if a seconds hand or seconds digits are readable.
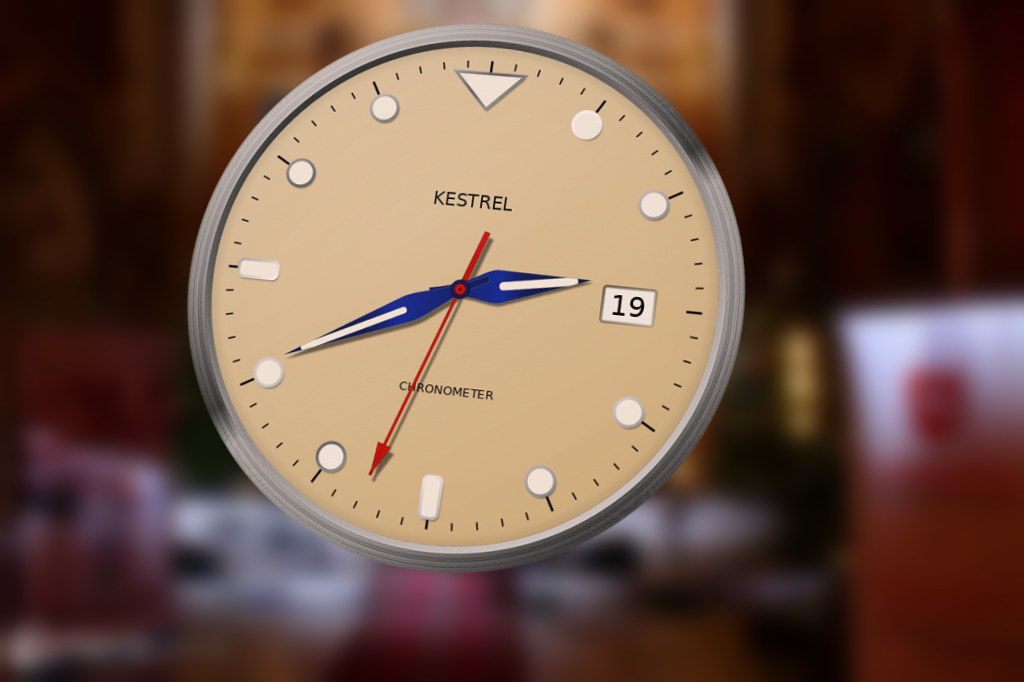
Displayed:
2:40:33
